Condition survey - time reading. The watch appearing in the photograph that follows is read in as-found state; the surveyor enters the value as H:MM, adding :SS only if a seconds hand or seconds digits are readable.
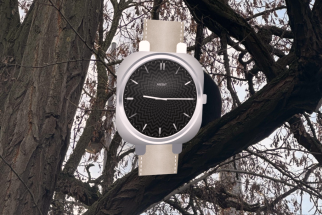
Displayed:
9:15
